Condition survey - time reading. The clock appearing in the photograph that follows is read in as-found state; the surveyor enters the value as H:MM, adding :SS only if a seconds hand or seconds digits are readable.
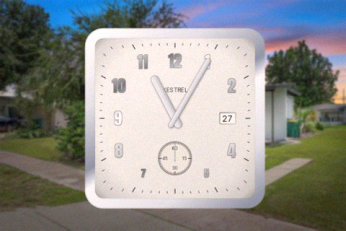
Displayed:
11:05
